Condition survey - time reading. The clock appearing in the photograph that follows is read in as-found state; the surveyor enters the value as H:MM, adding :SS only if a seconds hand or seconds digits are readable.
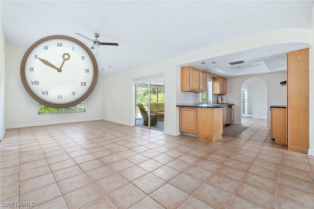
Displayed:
12:50
